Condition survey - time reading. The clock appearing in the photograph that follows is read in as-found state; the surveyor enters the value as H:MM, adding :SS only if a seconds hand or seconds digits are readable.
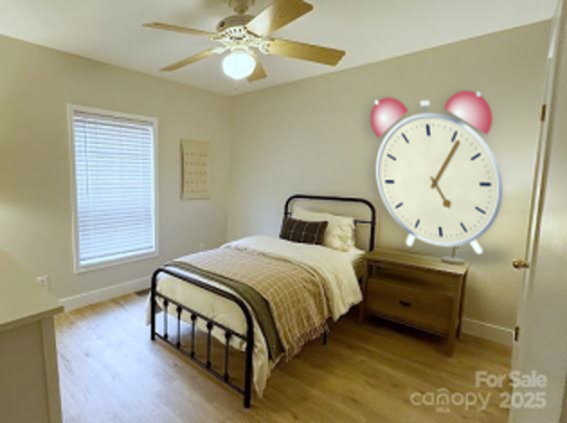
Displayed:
5:06
